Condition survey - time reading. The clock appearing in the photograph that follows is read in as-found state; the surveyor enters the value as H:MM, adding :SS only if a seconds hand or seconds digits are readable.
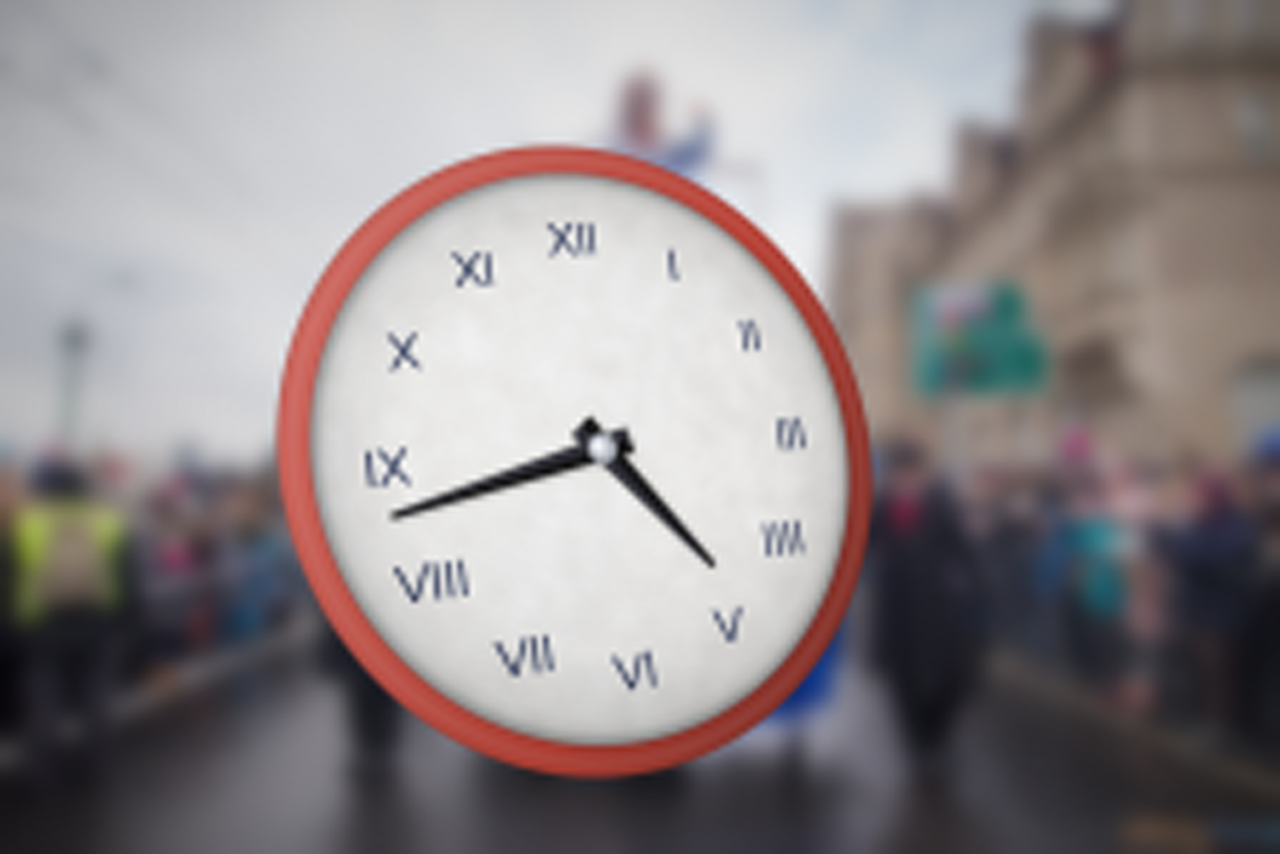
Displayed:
4:43
